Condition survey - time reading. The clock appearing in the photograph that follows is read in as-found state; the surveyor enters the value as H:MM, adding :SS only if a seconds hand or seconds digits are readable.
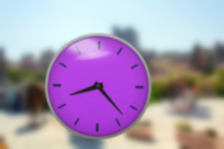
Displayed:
8:23
